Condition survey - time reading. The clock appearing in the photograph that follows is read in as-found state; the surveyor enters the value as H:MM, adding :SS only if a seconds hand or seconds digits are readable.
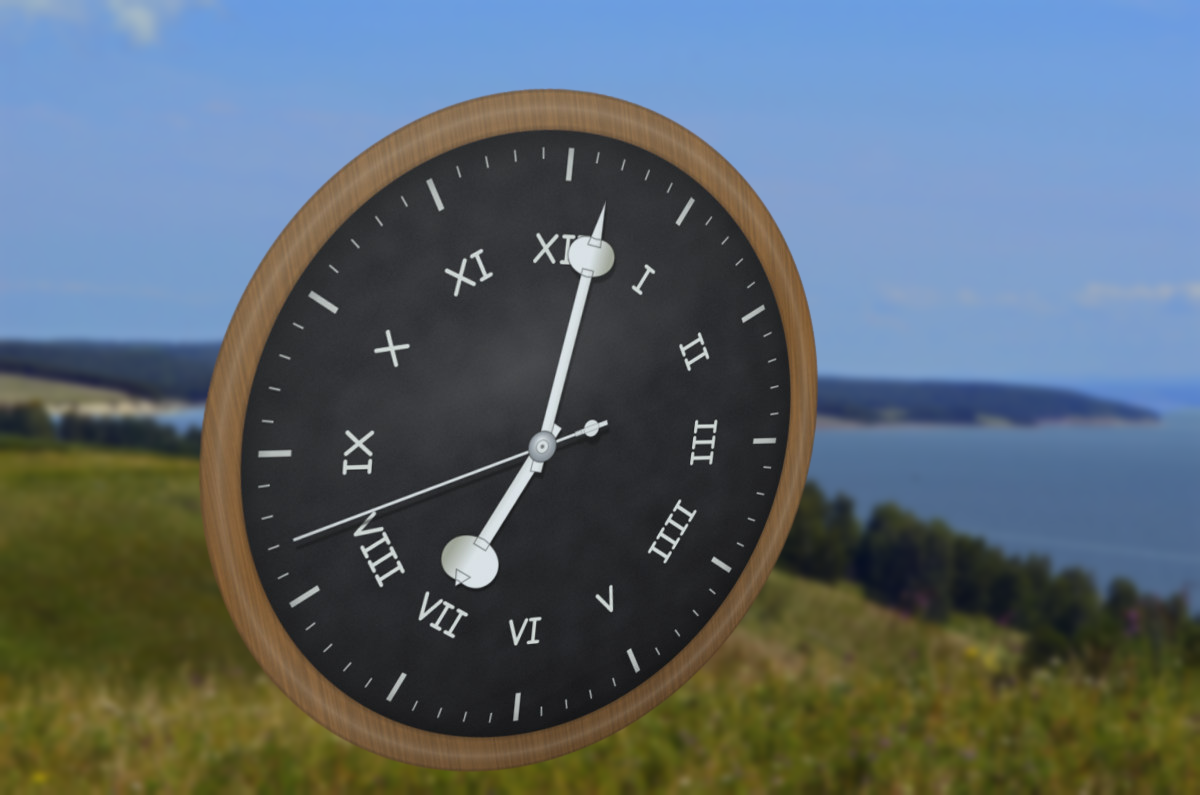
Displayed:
7:01:42
